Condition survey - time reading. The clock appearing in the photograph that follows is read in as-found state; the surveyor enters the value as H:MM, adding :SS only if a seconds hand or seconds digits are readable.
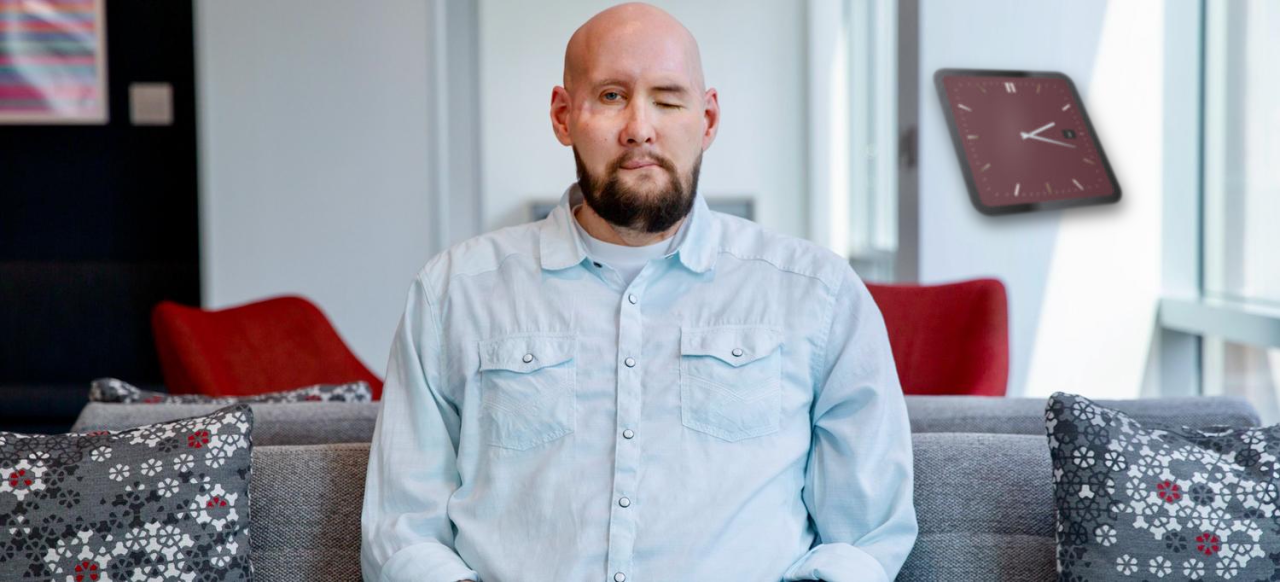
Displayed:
2:18
